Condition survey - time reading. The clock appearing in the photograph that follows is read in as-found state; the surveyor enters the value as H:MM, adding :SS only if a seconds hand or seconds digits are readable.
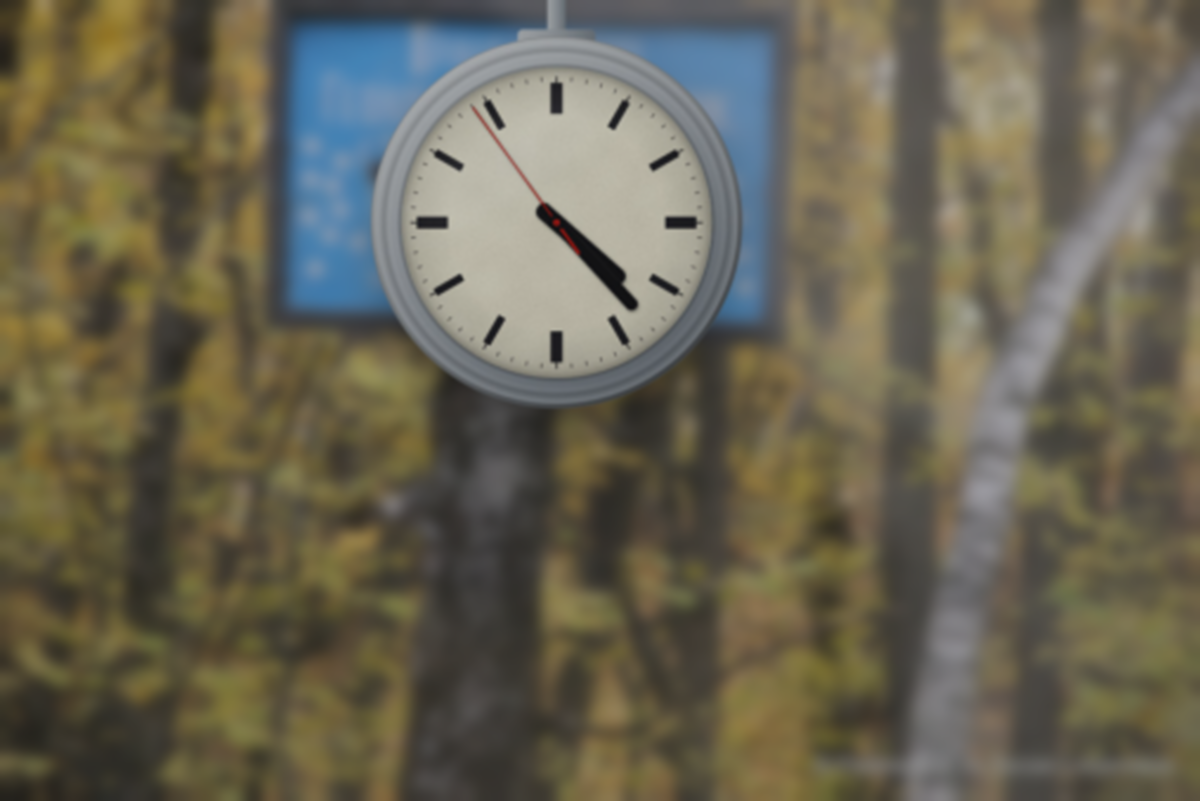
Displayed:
4:22:54
